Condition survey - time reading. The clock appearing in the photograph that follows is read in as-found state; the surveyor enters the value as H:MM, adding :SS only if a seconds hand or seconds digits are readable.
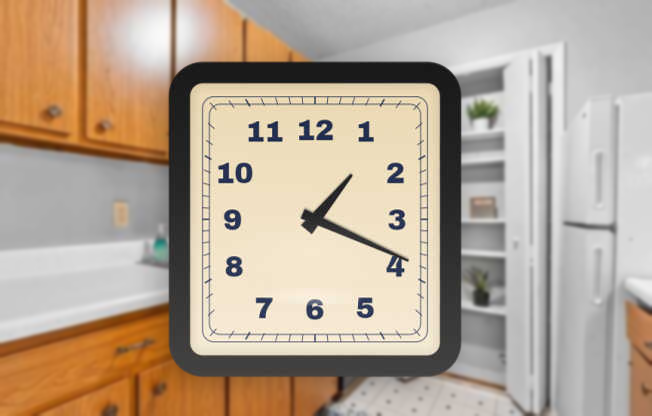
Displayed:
1:19
